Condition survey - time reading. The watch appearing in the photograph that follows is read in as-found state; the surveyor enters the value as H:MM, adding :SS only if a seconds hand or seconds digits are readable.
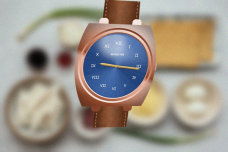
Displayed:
9:16
